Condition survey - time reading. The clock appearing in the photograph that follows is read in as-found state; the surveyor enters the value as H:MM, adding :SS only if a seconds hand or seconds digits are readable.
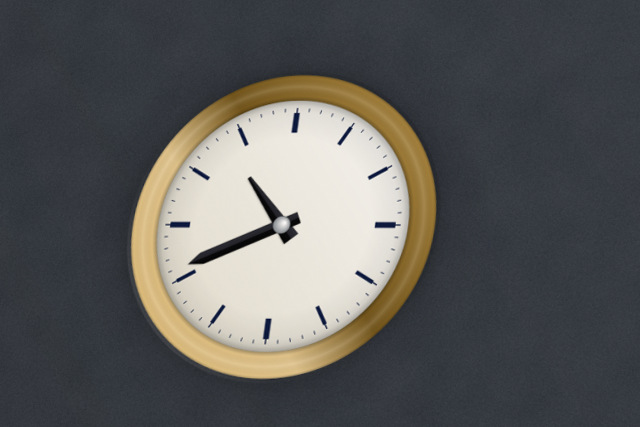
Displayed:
10:41
